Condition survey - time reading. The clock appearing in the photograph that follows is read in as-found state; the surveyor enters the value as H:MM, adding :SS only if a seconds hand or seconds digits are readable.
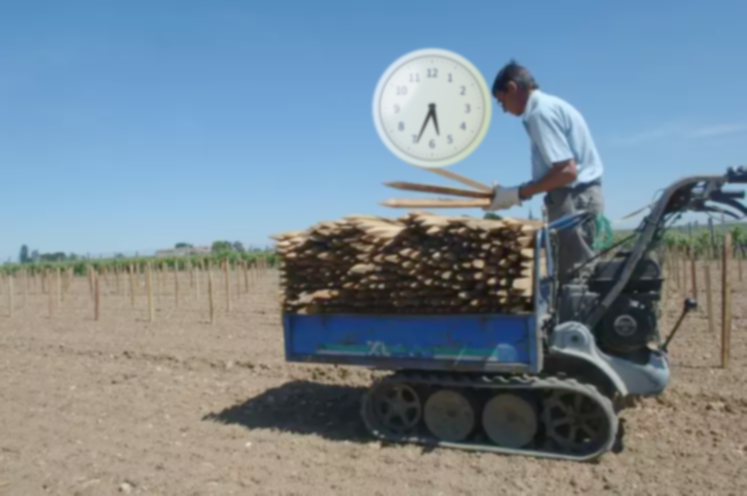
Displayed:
5:34
